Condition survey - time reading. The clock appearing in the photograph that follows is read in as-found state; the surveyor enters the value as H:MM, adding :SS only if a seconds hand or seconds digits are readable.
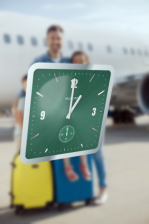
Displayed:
1:00
